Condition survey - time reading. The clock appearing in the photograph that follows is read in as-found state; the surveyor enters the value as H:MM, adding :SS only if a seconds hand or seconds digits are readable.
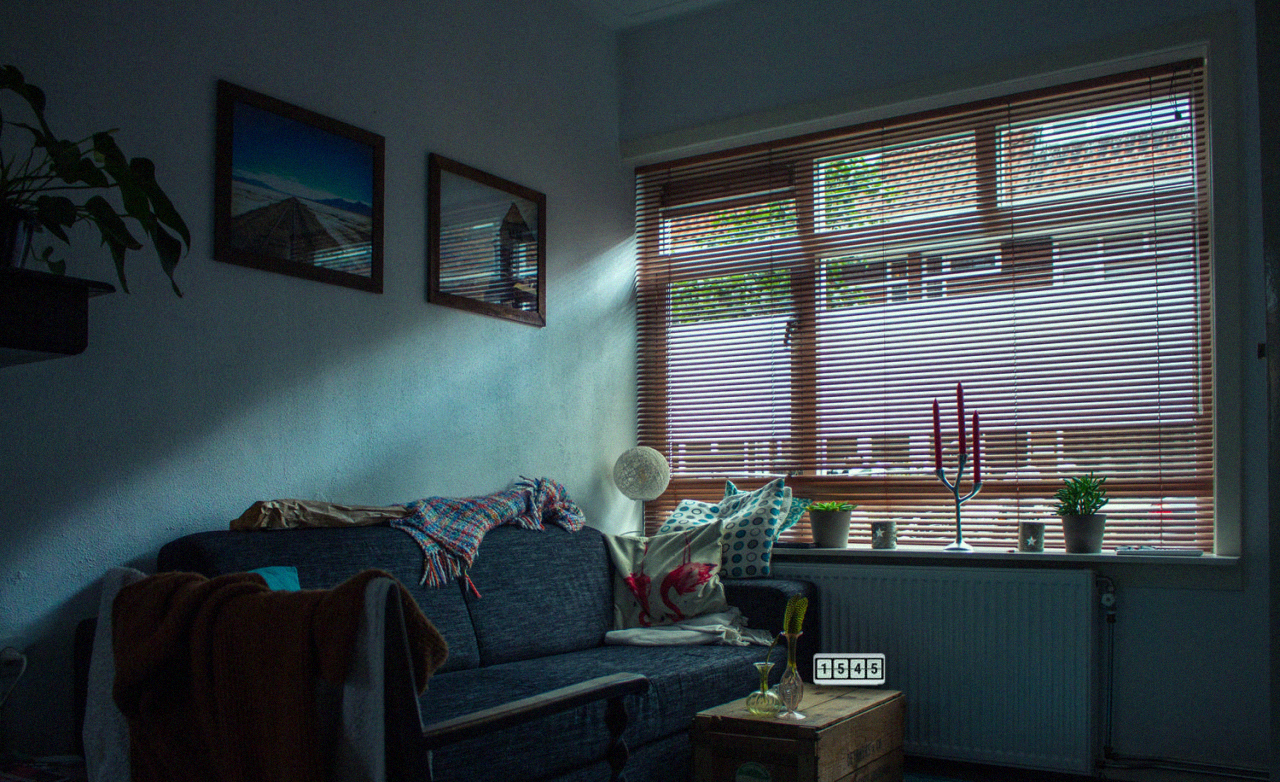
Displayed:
15:45
